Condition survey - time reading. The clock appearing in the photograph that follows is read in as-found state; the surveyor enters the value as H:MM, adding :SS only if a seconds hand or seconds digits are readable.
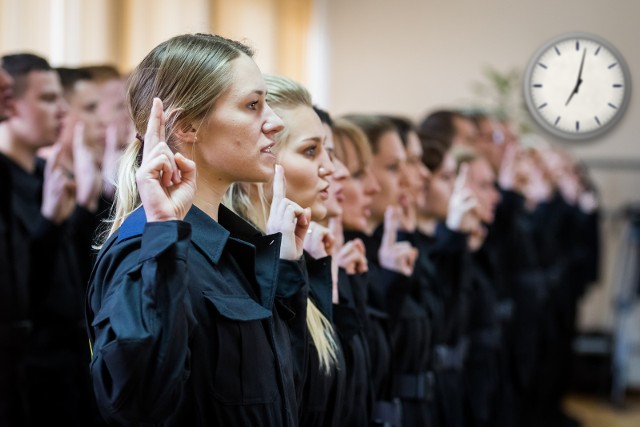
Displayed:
7:02
